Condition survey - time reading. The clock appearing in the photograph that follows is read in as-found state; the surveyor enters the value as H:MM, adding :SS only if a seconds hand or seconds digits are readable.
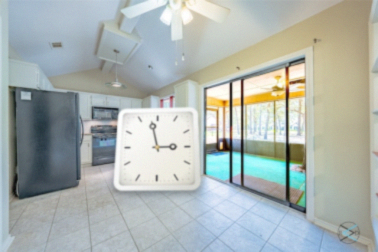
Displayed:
2:58
